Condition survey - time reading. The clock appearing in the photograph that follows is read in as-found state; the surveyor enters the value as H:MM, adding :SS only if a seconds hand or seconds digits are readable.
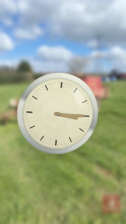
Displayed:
3:15
